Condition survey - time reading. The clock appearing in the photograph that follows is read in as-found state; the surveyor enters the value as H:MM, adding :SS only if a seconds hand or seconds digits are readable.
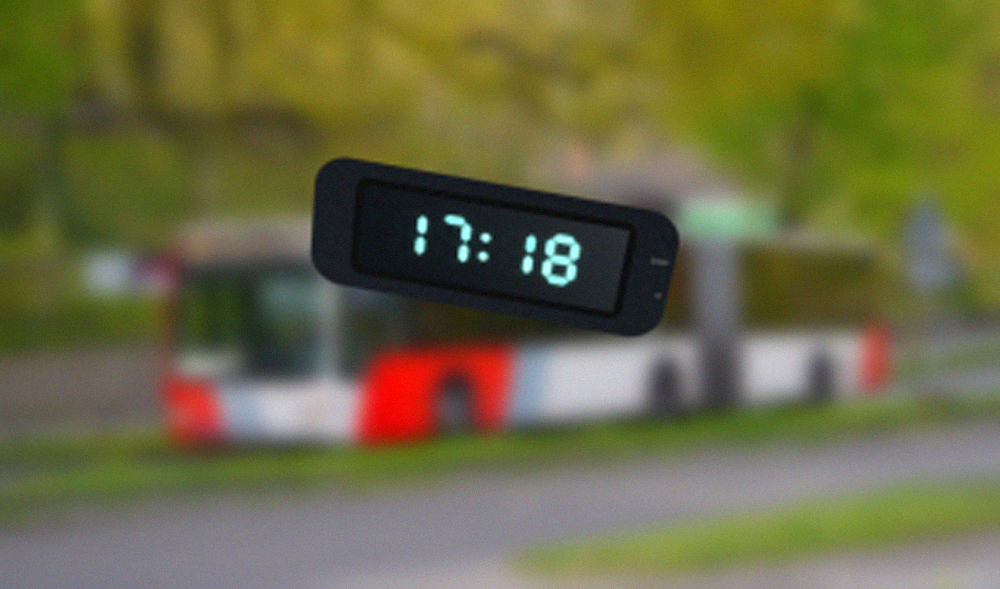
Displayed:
17:18
